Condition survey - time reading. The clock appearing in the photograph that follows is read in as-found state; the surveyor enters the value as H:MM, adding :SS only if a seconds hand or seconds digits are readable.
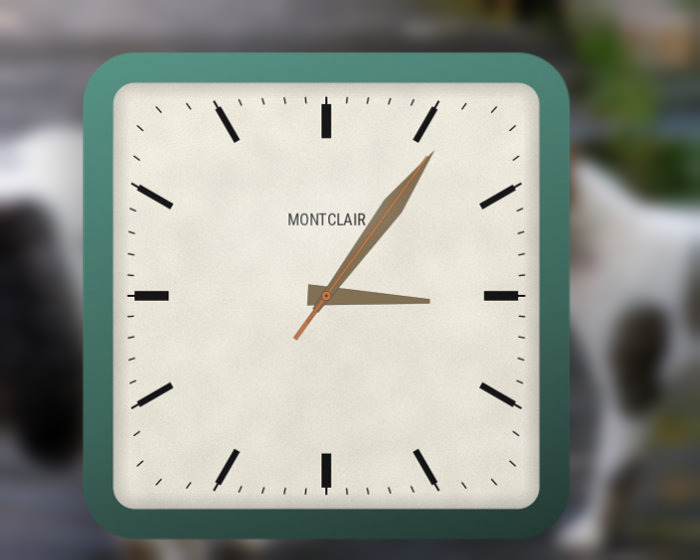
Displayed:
3:06:06
